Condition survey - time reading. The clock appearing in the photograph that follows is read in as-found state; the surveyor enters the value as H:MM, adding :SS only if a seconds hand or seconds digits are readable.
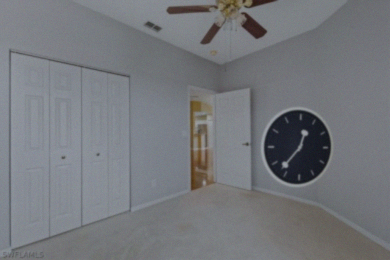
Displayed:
12:37
